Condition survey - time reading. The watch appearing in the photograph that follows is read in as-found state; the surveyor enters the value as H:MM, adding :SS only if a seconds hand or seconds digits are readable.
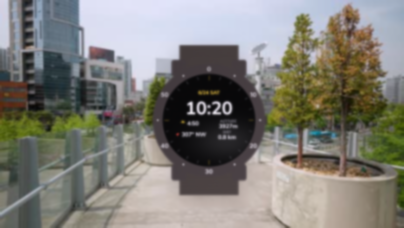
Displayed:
10:20
